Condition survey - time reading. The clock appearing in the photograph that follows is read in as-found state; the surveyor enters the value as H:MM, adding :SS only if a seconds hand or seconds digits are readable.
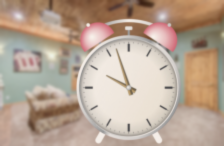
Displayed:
9:57
